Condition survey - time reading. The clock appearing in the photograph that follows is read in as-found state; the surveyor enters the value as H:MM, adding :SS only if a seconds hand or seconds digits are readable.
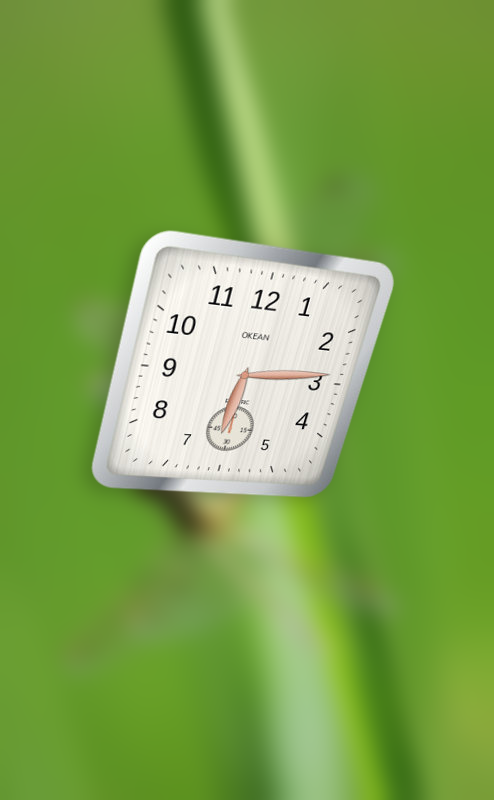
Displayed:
6:14
